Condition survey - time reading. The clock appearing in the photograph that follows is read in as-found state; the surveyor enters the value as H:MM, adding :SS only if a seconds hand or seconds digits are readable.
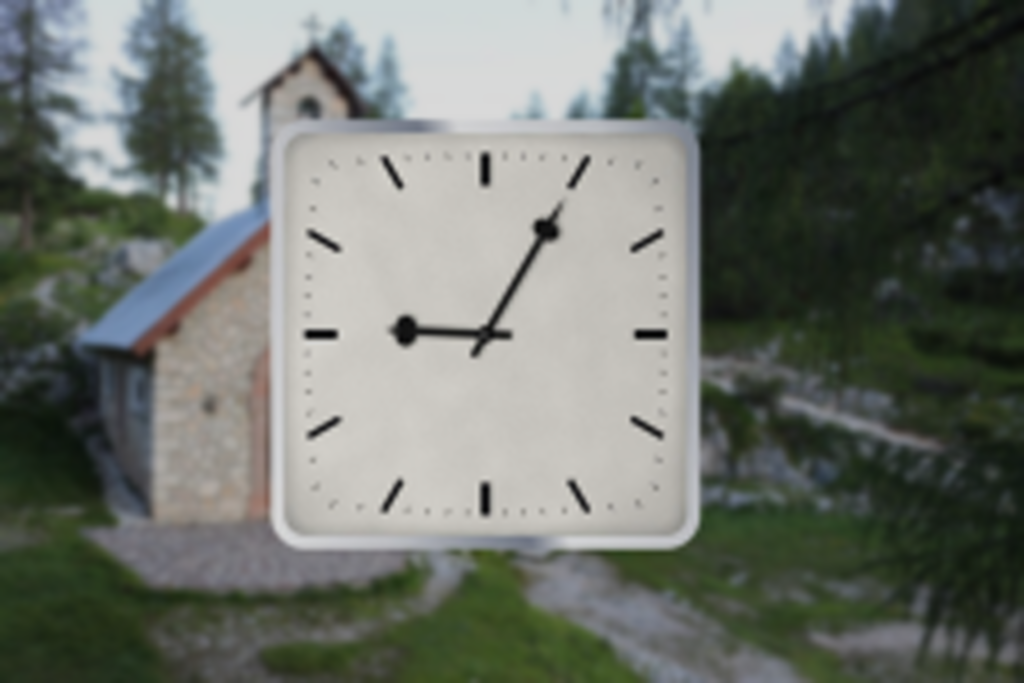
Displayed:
9:05
